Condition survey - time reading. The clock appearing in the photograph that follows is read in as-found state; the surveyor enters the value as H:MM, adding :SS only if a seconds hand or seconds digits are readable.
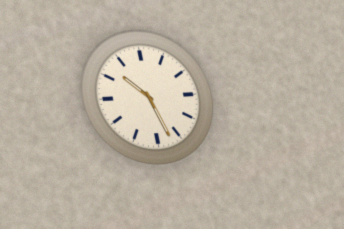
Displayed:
10:27
